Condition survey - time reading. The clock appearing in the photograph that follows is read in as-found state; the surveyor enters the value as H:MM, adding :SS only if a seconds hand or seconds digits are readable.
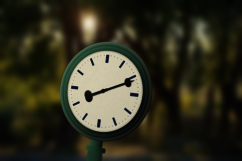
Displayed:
8:11
